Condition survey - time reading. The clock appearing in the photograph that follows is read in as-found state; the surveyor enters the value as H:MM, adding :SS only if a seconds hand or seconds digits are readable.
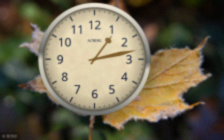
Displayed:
1:13
